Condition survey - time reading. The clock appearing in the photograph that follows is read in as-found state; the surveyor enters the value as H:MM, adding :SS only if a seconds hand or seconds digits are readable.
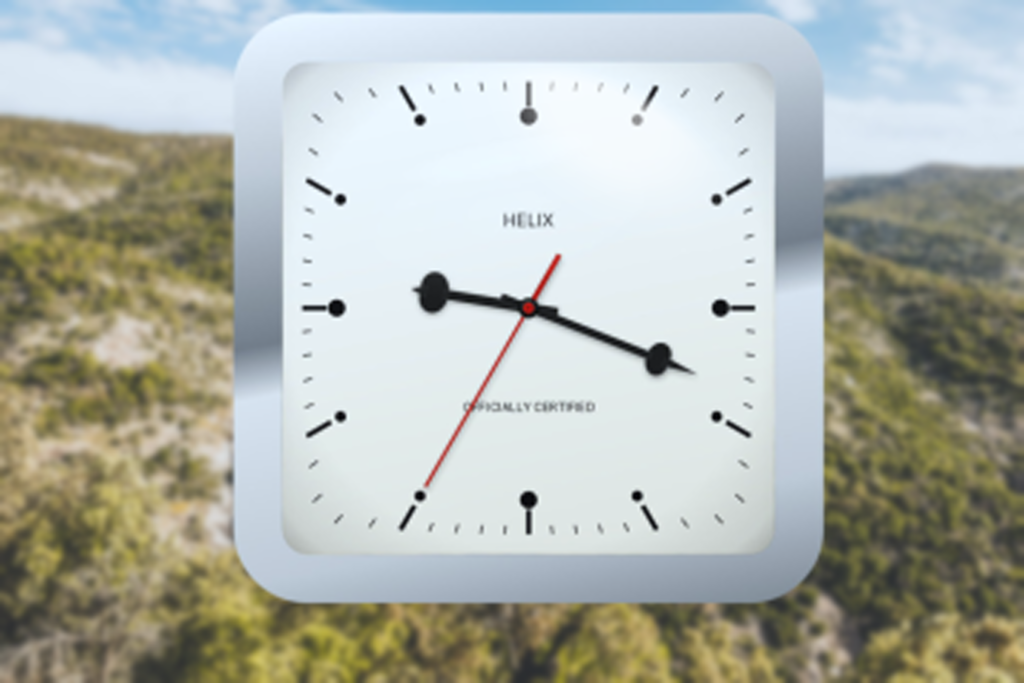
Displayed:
9:18:35
